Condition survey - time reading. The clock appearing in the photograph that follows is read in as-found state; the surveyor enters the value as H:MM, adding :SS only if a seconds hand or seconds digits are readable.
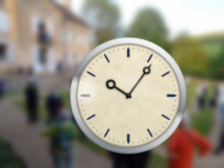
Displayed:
10:06
